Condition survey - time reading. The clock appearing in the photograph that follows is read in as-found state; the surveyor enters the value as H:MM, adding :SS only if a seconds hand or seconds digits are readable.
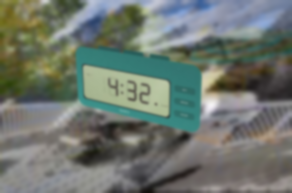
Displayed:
4:32
